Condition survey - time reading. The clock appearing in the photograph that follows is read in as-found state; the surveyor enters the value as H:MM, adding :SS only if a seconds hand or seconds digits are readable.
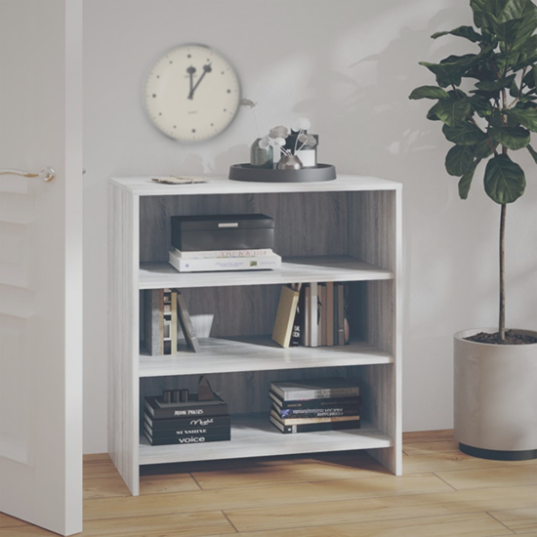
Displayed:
12:06
